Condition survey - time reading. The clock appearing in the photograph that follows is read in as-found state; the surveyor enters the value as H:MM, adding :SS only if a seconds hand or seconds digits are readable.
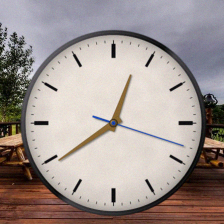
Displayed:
12:39:18
